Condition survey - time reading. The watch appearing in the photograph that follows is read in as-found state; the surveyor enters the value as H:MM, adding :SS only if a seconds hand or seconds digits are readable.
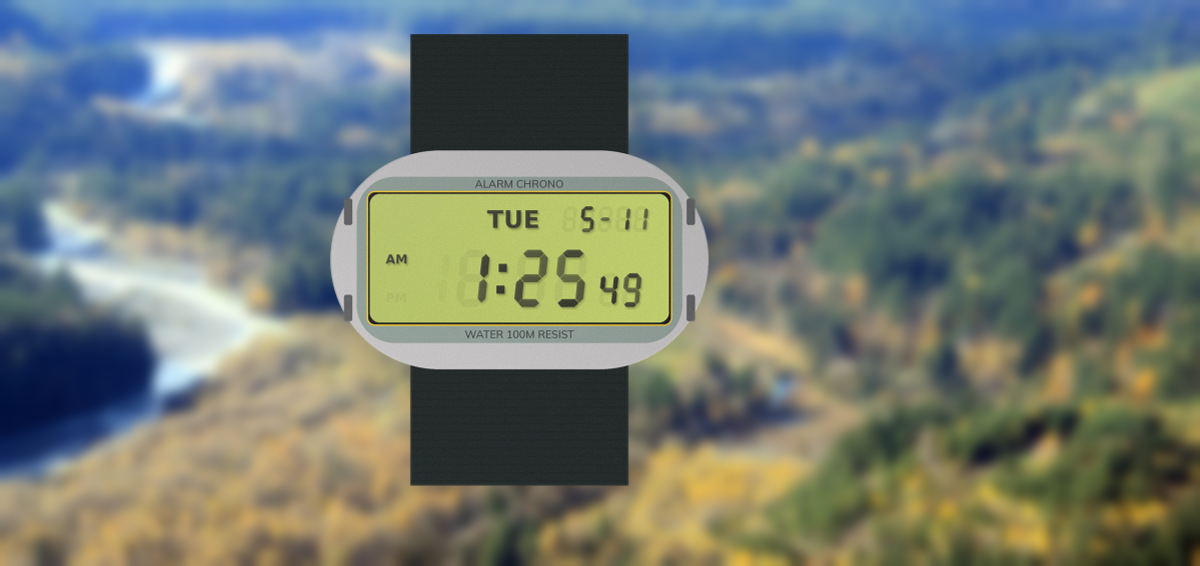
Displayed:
1:25:49
